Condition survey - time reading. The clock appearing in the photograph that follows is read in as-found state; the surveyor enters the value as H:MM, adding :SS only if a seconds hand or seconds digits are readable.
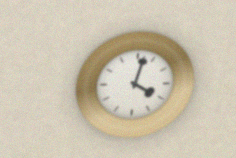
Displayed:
4:02
